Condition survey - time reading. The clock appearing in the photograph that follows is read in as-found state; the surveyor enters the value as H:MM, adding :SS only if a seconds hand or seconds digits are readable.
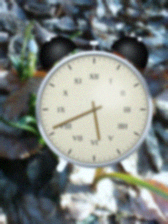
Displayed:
5:41
